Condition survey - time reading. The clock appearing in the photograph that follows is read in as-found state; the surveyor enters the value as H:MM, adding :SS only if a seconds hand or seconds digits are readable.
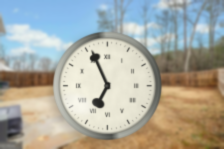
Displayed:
6:56
